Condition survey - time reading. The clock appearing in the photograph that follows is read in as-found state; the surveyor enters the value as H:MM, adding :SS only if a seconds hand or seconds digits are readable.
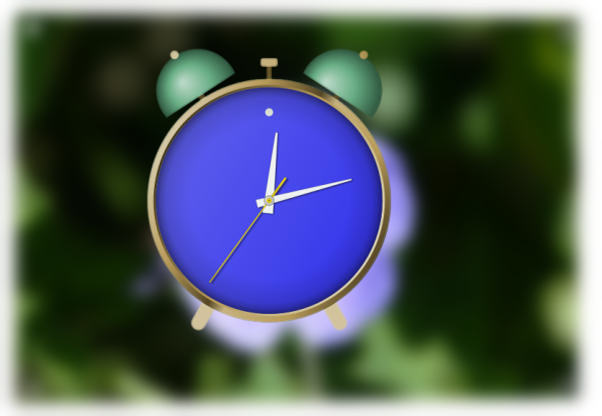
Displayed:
12:12:36
